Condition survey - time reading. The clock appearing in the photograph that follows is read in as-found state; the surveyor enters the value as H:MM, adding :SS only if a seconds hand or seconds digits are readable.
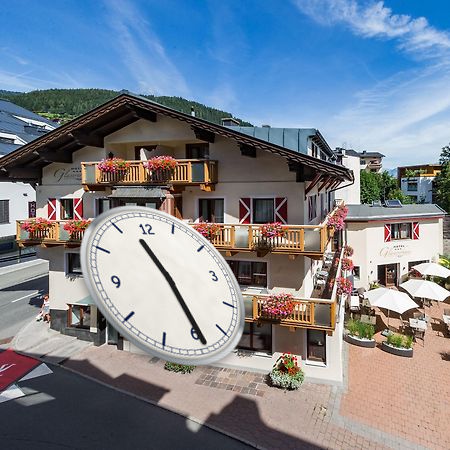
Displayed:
11:29
